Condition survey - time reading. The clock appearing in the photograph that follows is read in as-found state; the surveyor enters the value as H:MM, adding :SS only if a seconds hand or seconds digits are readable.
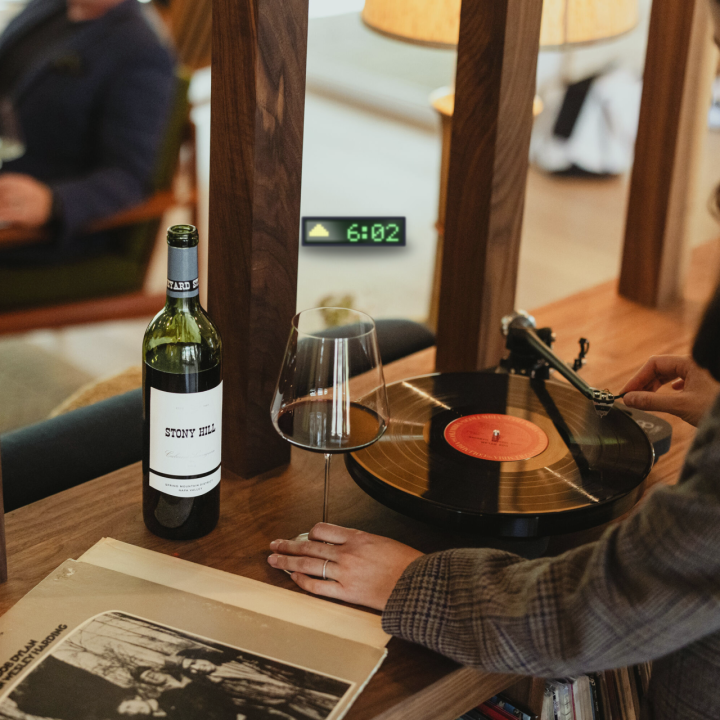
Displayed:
6:02
